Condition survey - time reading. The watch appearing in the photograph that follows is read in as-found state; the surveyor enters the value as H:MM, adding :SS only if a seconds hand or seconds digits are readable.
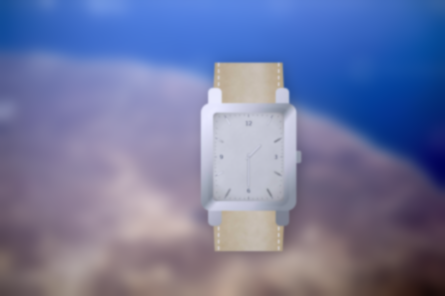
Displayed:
1:30
